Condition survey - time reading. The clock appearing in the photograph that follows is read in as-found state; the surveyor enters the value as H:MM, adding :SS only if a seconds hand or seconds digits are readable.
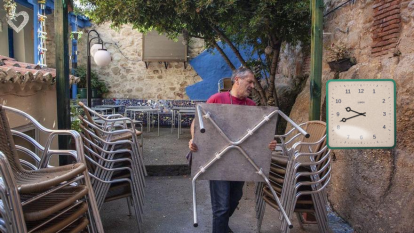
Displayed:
9:42
